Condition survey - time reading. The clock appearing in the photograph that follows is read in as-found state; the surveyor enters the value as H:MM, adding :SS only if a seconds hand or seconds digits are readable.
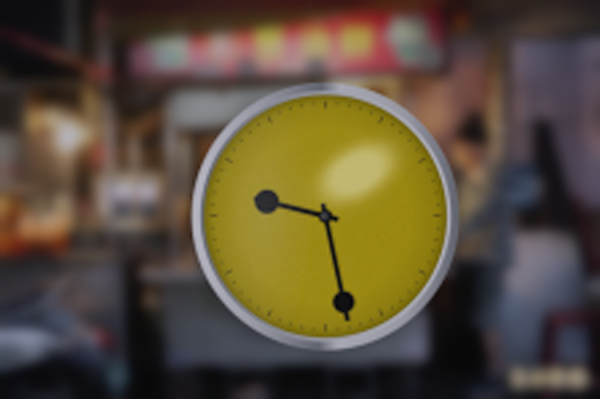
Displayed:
9:28
